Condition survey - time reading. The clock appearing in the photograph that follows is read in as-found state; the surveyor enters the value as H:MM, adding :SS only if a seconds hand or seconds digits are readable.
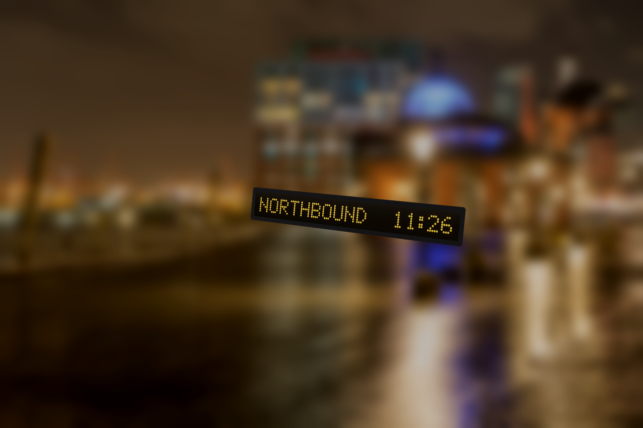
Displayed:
11:26
